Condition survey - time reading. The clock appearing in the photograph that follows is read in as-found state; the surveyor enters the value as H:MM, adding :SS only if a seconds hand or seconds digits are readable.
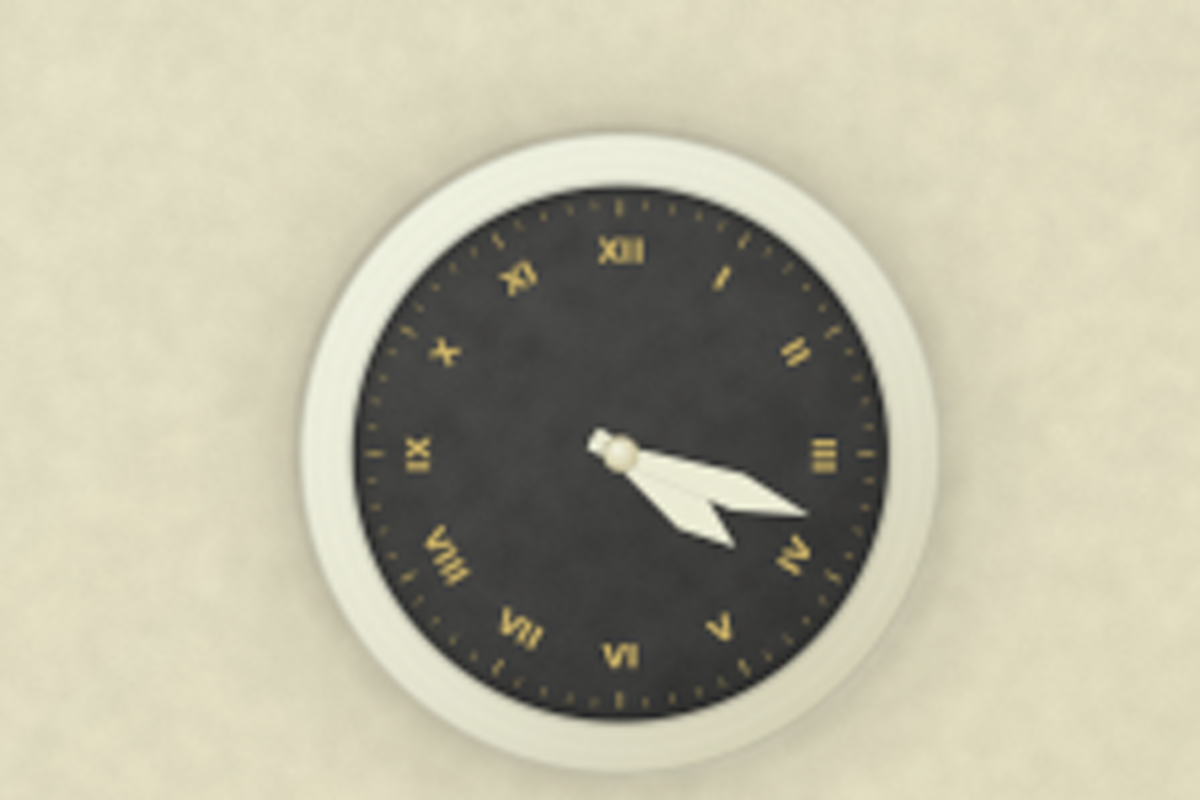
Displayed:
4:18
